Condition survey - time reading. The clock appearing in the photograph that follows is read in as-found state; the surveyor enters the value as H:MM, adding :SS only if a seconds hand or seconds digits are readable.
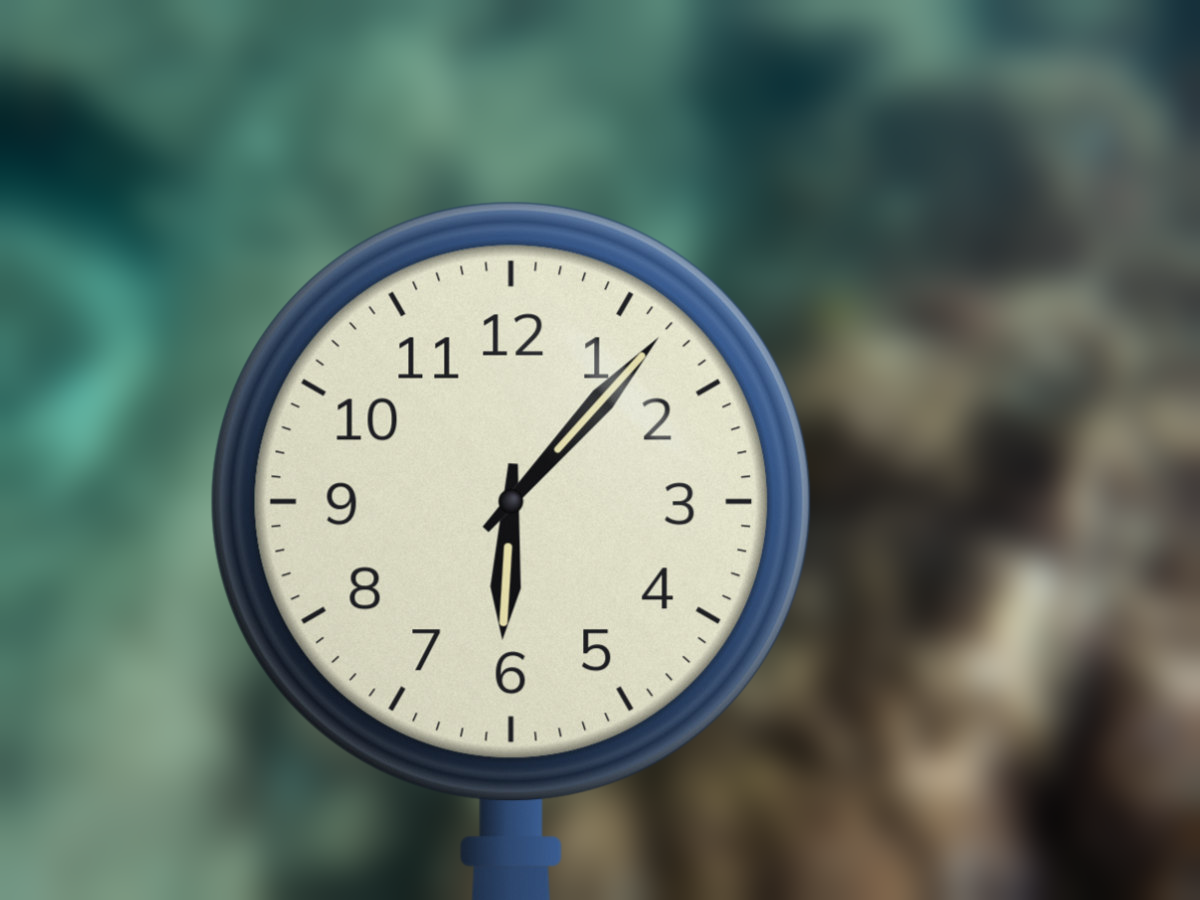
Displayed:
6:07
